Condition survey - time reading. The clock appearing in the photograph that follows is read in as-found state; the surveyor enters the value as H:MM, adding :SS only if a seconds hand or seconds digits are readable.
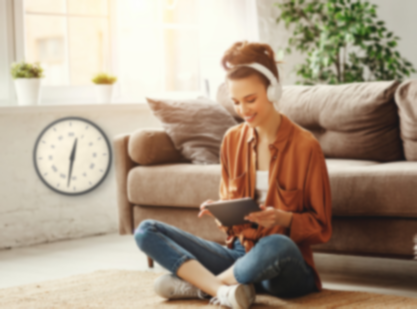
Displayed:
12:32
